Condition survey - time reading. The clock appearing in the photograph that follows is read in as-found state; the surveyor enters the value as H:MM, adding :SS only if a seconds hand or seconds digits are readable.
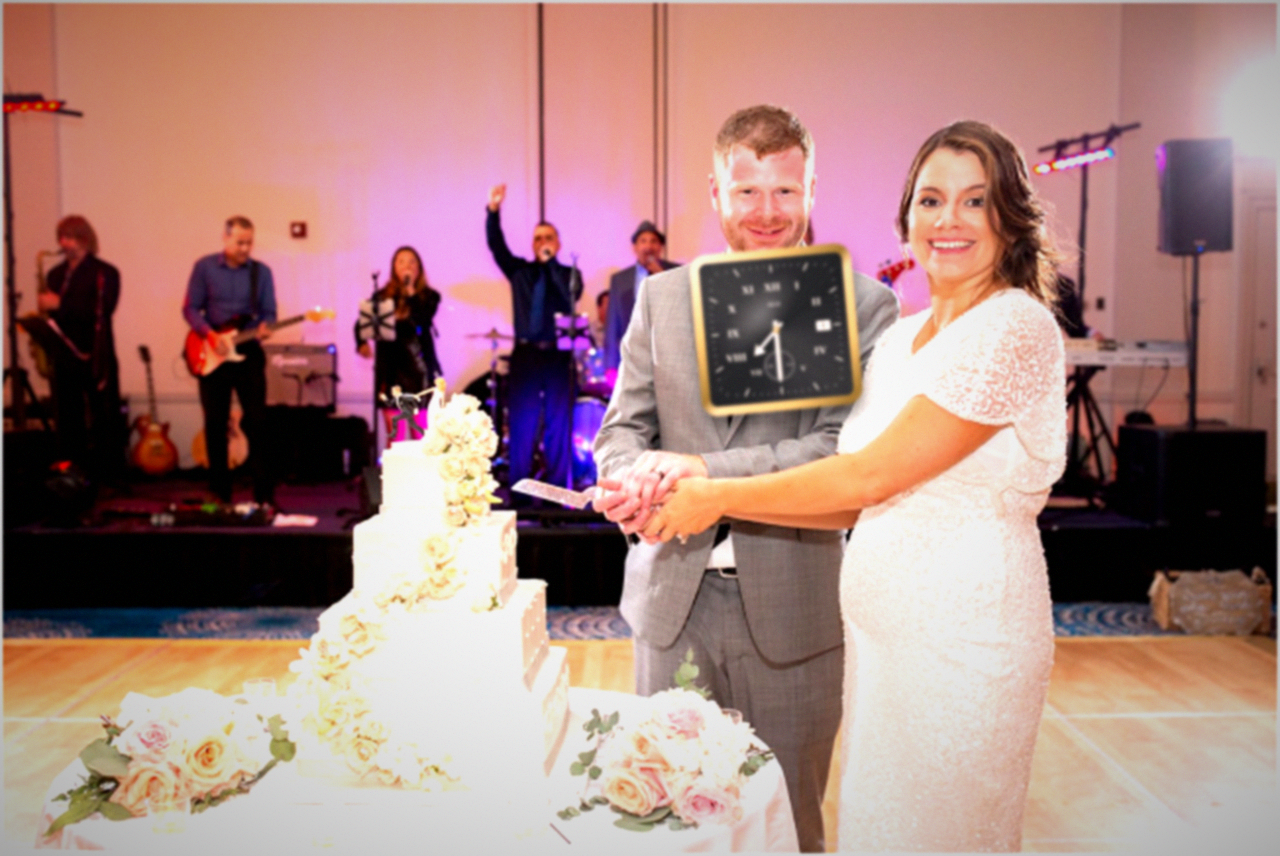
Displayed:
7:30
